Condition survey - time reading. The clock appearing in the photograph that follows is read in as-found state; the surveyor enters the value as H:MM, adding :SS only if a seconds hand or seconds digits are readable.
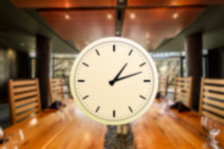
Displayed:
1:12
